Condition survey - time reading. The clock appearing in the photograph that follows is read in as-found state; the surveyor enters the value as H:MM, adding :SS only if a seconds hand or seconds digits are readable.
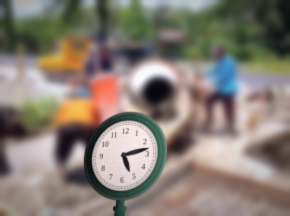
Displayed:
5:13
